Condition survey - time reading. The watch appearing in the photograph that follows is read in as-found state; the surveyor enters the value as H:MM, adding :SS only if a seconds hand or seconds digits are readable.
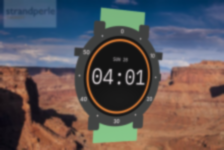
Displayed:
4:01
